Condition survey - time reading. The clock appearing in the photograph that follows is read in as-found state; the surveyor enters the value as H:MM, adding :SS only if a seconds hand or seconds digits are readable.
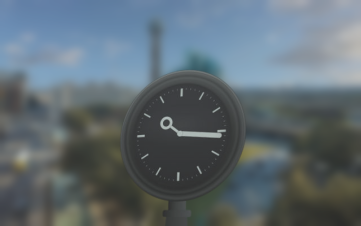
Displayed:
10:16
